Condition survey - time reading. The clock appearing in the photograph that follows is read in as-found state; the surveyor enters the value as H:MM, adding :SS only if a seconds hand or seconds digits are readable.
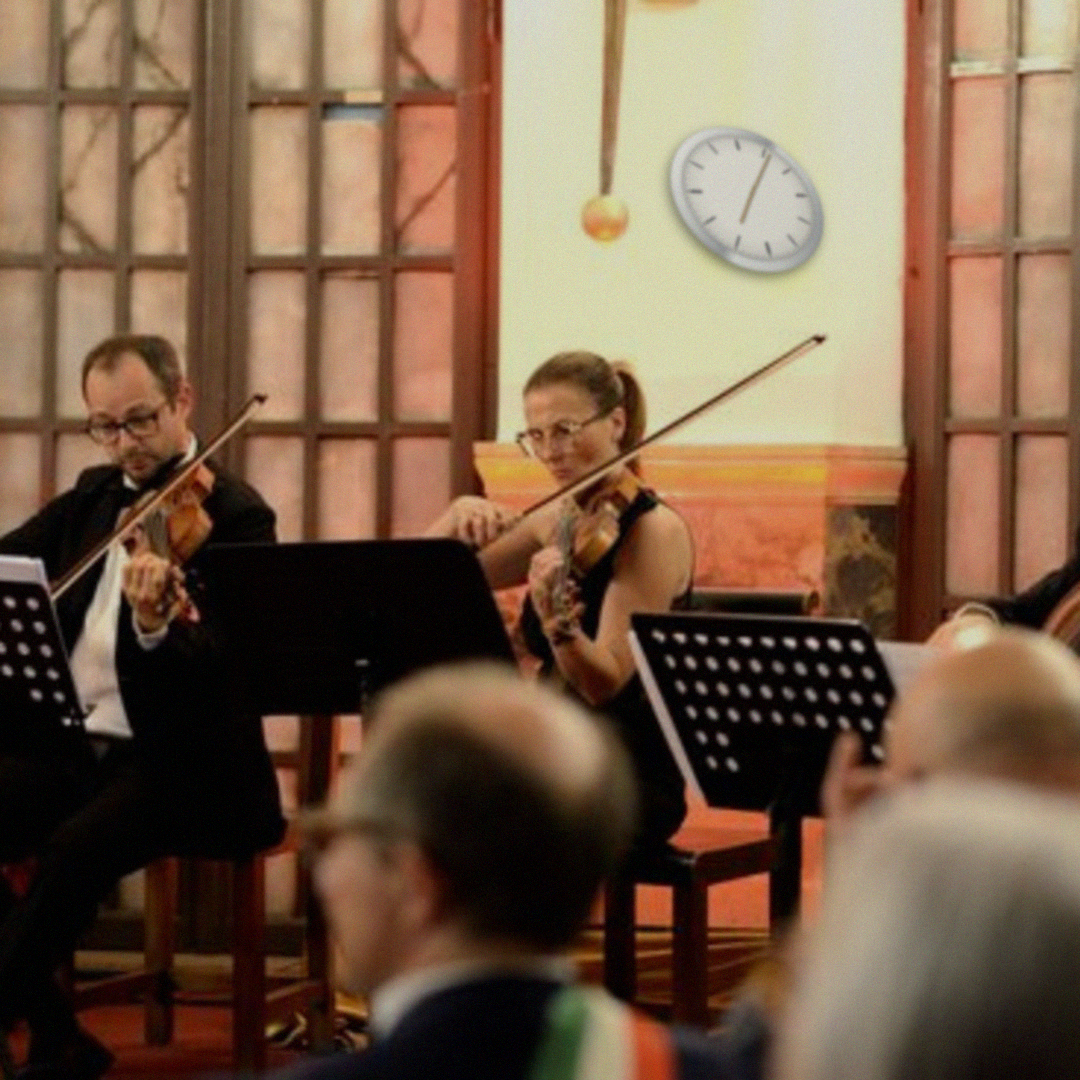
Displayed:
7:06
